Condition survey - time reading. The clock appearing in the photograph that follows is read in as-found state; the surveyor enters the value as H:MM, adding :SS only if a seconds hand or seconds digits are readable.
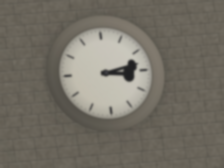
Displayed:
3:13
